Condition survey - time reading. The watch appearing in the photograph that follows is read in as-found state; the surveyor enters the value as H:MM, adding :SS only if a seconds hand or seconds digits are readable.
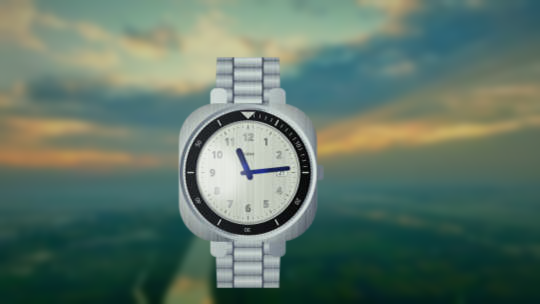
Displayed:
11:14
